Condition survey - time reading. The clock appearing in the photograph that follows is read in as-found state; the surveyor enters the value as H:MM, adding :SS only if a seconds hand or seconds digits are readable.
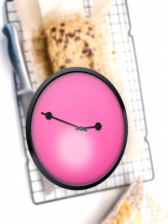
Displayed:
2:48
